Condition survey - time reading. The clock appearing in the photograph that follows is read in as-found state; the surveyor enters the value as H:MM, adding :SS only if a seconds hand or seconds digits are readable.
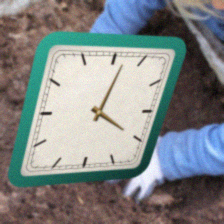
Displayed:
4:02
